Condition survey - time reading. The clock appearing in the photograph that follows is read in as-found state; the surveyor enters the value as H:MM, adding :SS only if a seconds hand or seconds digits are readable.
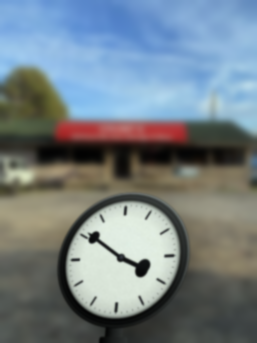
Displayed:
3:51
